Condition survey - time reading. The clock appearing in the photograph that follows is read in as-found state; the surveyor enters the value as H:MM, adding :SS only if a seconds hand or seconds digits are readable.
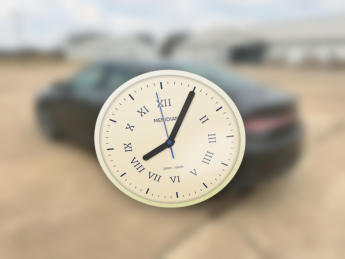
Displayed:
8:04:59
